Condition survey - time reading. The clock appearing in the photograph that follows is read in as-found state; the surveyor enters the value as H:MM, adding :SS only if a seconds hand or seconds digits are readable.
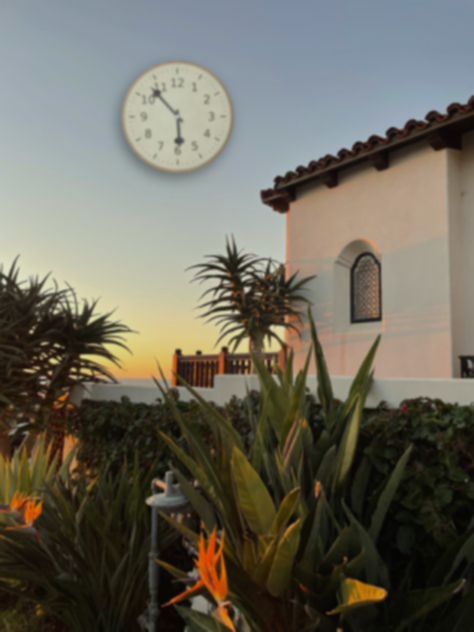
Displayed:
5:53
